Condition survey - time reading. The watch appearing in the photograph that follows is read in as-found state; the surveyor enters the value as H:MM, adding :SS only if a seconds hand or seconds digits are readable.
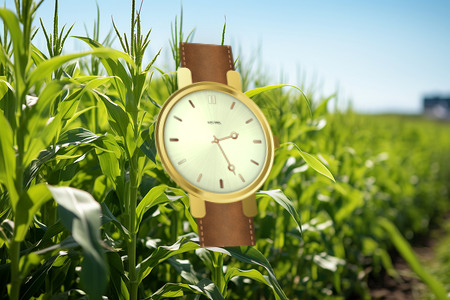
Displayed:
2:26
